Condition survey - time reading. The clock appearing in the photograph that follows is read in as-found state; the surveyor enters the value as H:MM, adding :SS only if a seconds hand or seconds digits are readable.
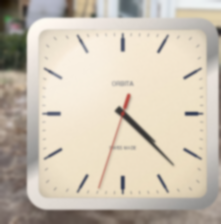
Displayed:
4:22:33
